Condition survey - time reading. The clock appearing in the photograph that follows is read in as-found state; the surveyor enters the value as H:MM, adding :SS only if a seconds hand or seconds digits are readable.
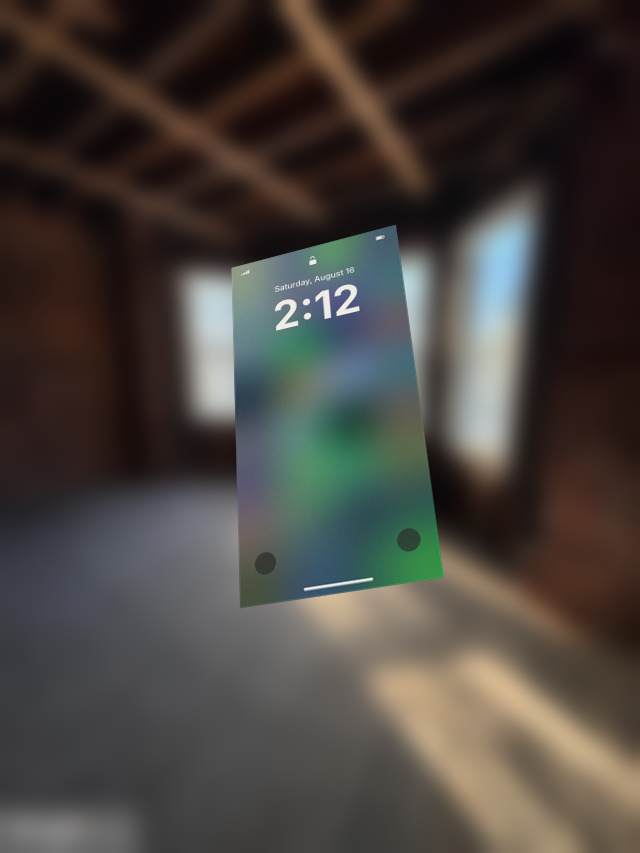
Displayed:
2:12
